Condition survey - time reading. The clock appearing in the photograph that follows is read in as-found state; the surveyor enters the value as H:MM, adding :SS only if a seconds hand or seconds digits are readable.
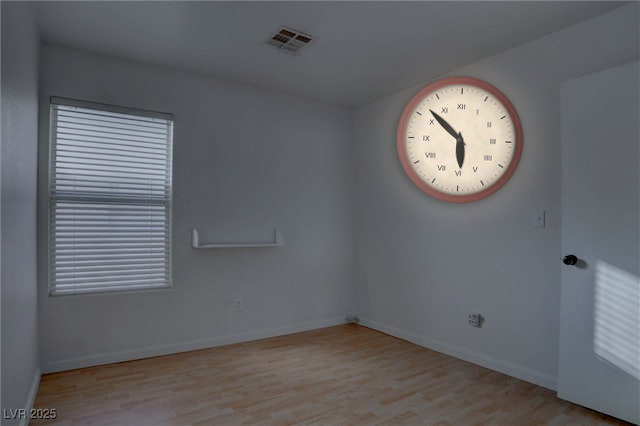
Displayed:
5:52
